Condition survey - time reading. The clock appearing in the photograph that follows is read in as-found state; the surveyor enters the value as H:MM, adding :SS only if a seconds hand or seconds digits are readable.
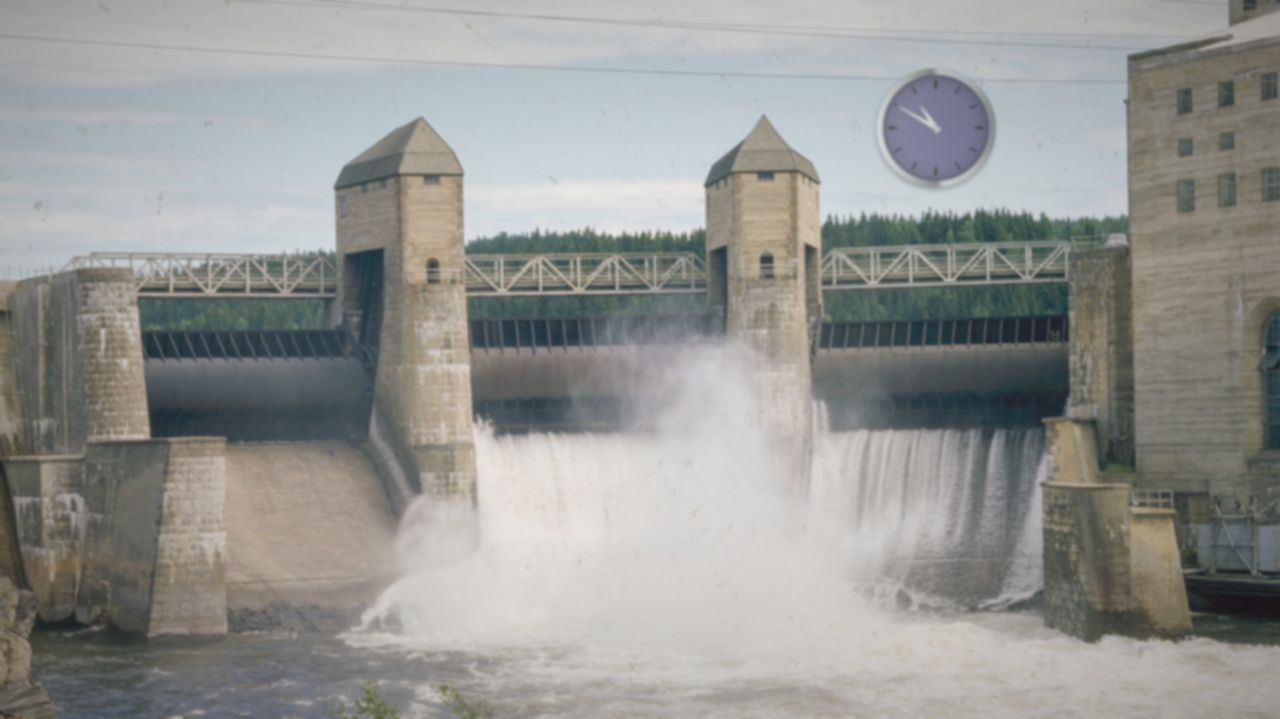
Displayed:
10:50
